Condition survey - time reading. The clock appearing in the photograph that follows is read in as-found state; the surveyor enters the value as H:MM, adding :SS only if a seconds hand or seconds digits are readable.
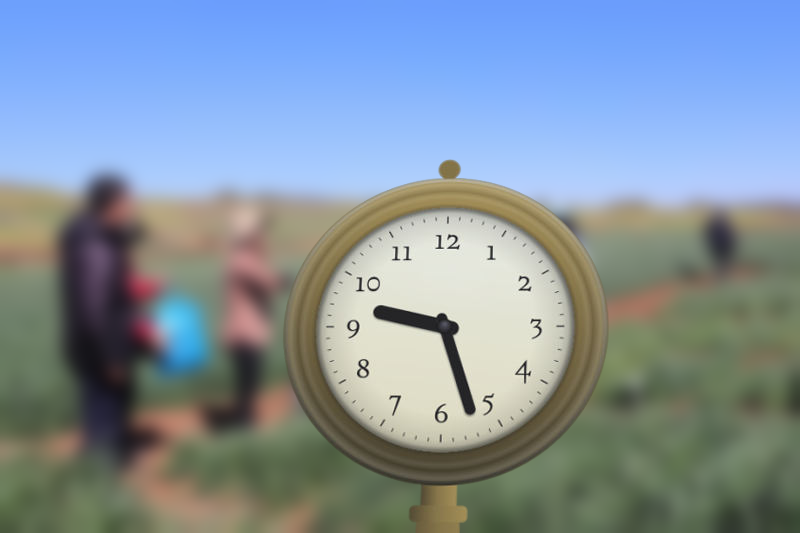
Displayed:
9:27
